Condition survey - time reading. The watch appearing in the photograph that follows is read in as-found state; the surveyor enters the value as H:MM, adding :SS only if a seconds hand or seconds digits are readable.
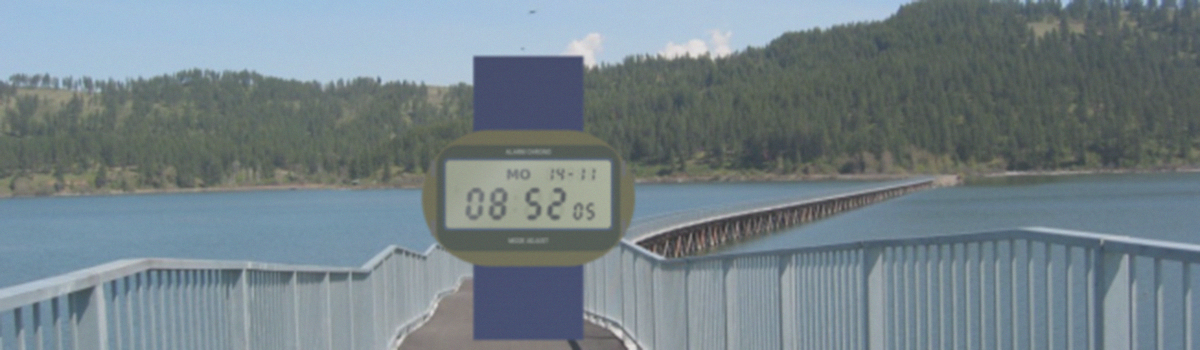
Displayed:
8:52:05
